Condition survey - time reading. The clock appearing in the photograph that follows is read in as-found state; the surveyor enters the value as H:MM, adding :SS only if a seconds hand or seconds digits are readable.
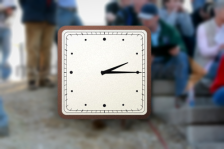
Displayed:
2:15
